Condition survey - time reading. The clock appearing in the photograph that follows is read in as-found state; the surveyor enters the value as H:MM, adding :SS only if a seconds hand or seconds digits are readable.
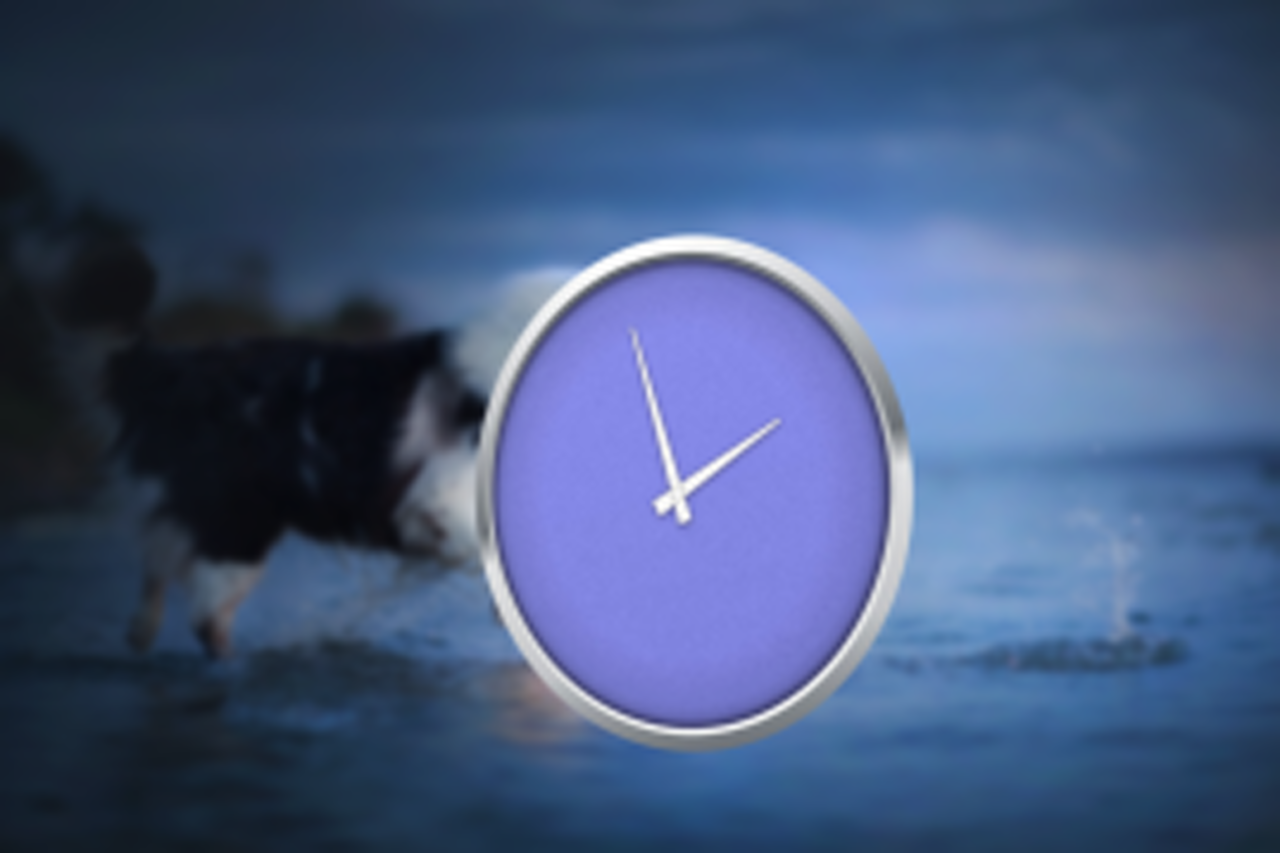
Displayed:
1:57
